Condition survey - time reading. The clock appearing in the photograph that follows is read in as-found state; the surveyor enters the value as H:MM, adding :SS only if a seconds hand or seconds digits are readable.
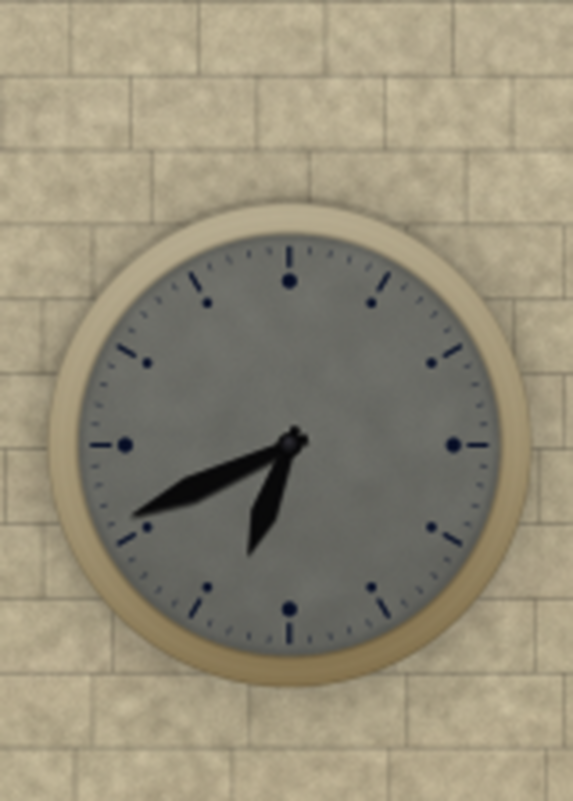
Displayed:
6:41
